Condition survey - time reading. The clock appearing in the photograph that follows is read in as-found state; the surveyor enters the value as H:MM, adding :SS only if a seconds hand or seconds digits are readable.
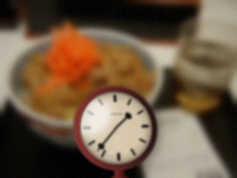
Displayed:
1:37
